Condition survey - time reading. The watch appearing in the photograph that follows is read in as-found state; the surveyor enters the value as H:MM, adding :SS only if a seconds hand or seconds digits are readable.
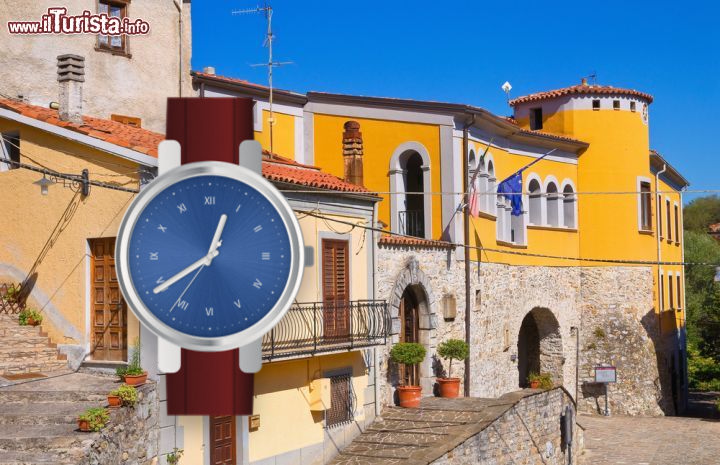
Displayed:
12:39:36
